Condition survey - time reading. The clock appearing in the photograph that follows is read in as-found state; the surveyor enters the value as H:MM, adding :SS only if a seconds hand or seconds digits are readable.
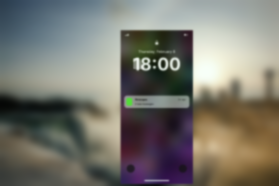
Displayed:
18:00
